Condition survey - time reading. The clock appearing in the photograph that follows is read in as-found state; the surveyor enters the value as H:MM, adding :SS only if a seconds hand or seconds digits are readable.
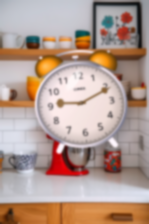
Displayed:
9:11
